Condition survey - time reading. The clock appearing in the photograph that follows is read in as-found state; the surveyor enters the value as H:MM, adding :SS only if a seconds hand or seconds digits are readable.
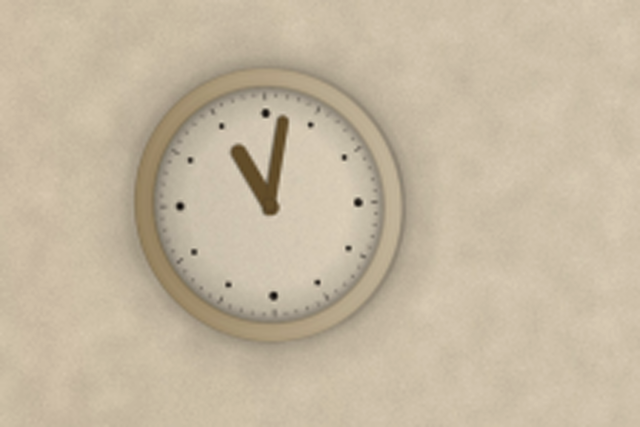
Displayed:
11:02
